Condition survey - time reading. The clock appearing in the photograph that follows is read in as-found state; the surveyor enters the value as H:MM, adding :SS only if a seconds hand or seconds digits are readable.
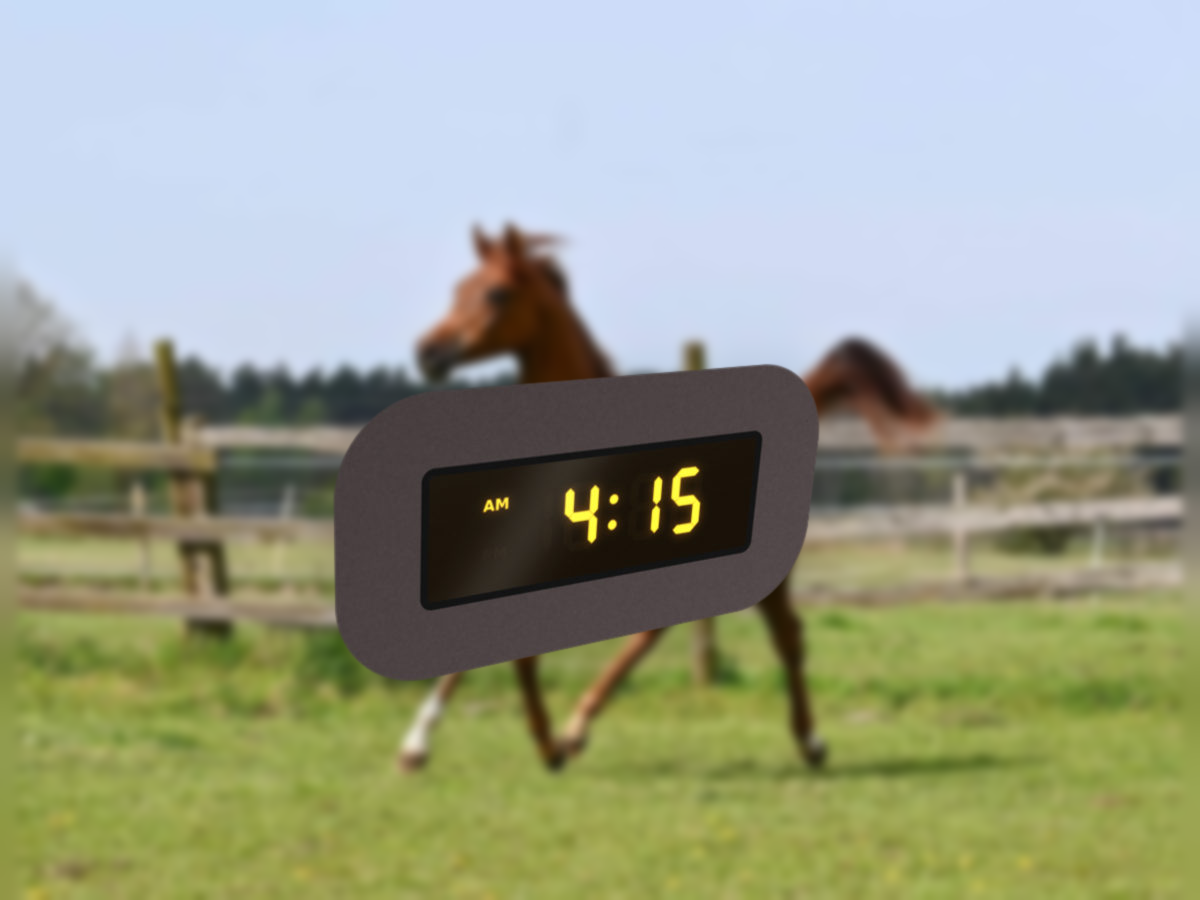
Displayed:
4:15
